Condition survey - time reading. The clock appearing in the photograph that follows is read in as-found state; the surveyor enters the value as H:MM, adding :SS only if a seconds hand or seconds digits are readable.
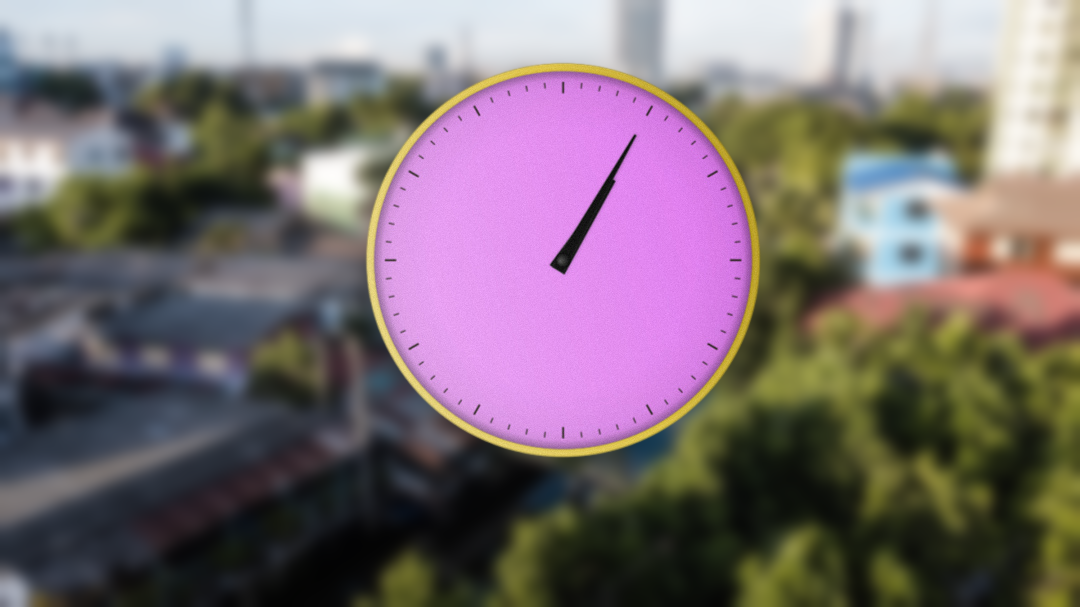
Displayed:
1:05
